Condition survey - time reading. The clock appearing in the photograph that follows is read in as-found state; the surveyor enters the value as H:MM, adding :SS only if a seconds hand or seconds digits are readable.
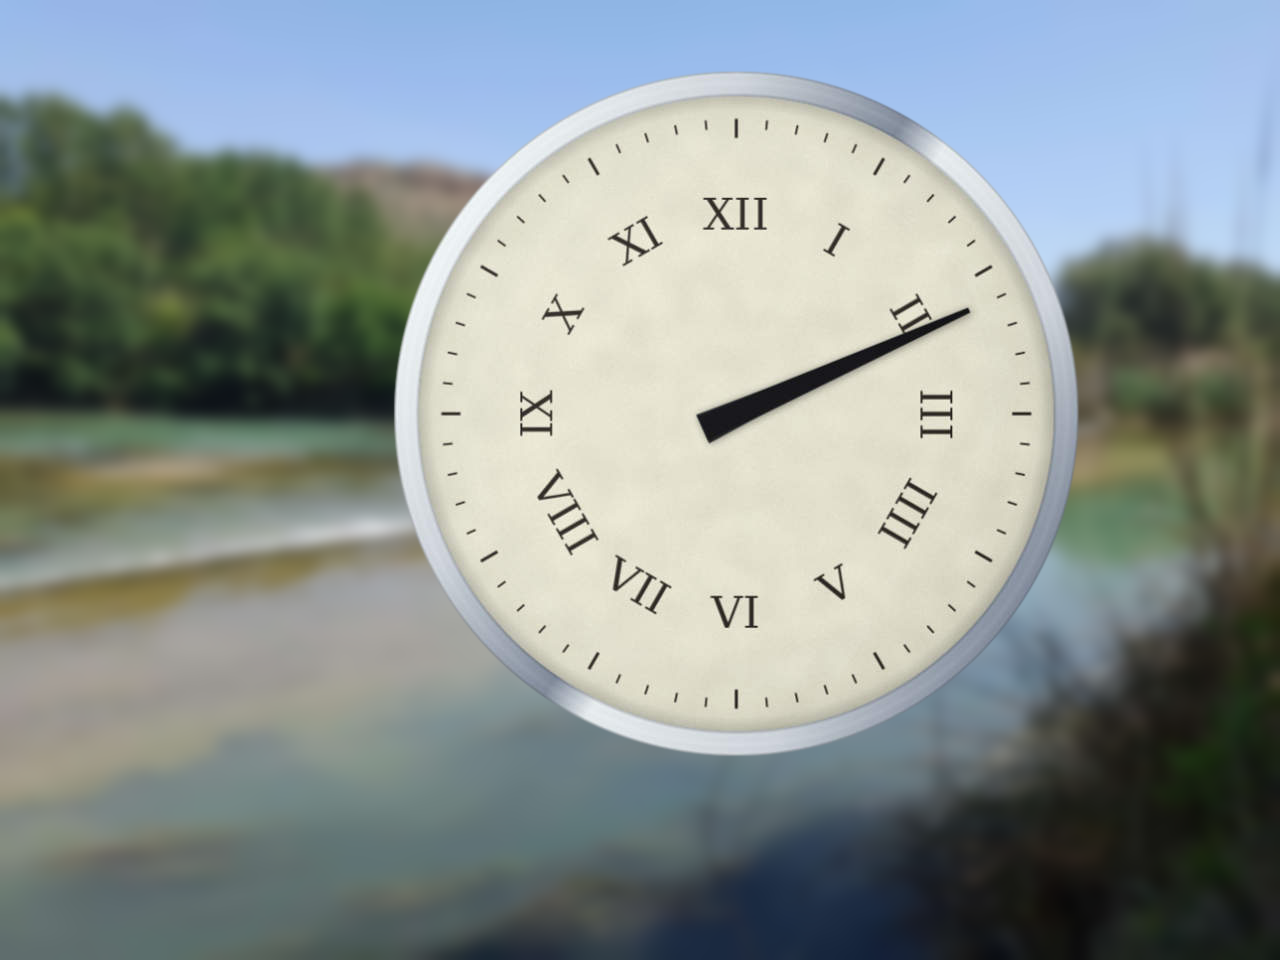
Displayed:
2:11
